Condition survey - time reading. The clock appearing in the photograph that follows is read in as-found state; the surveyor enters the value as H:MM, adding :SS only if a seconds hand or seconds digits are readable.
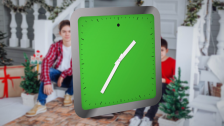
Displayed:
1:36
